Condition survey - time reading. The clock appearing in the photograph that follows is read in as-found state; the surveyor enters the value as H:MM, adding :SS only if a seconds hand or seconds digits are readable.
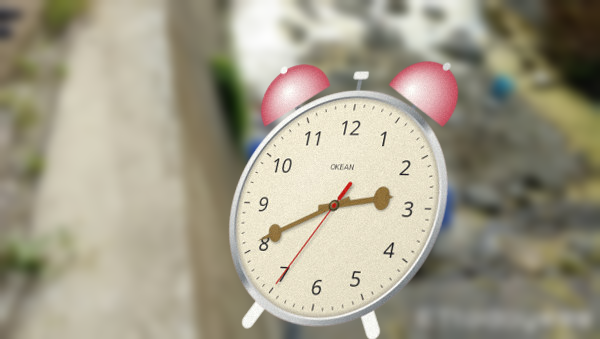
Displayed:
2:40:35
